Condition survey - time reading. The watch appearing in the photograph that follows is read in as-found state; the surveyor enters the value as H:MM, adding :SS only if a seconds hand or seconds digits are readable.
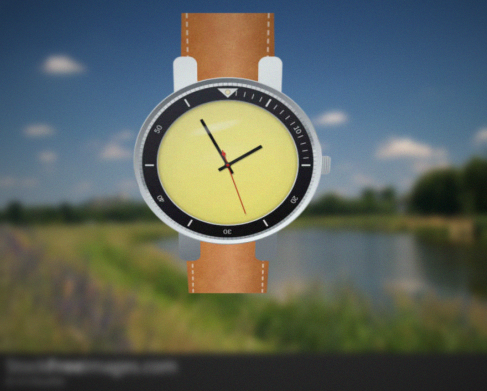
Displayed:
1:55:27
